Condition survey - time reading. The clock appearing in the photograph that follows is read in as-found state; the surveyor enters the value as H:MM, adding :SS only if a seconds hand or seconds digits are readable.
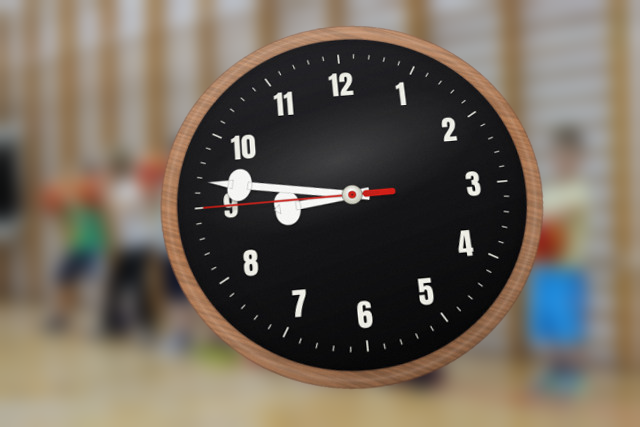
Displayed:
8:46:45
